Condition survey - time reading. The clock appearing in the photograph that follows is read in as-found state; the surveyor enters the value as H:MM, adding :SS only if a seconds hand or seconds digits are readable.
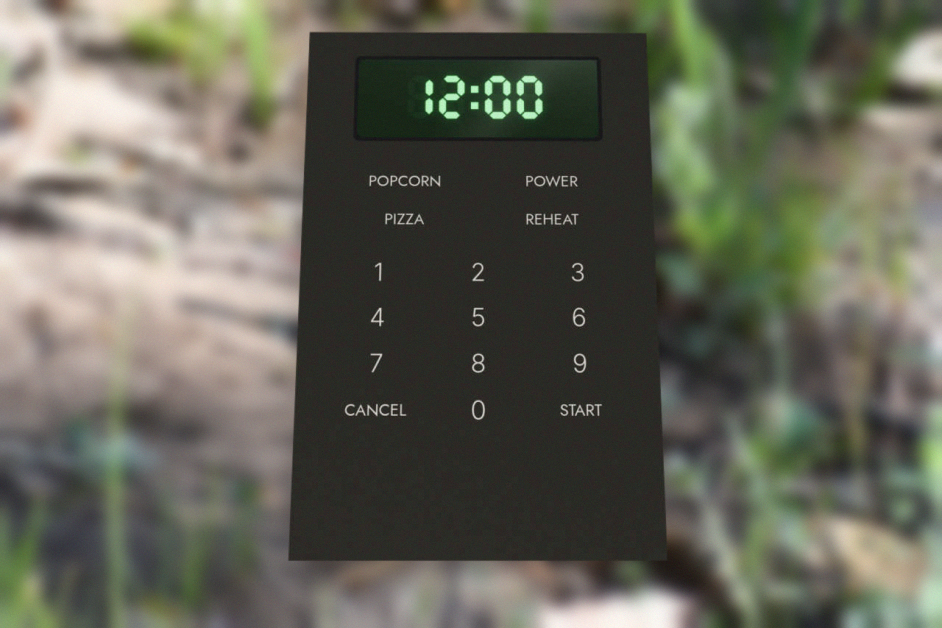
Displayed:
12:00
